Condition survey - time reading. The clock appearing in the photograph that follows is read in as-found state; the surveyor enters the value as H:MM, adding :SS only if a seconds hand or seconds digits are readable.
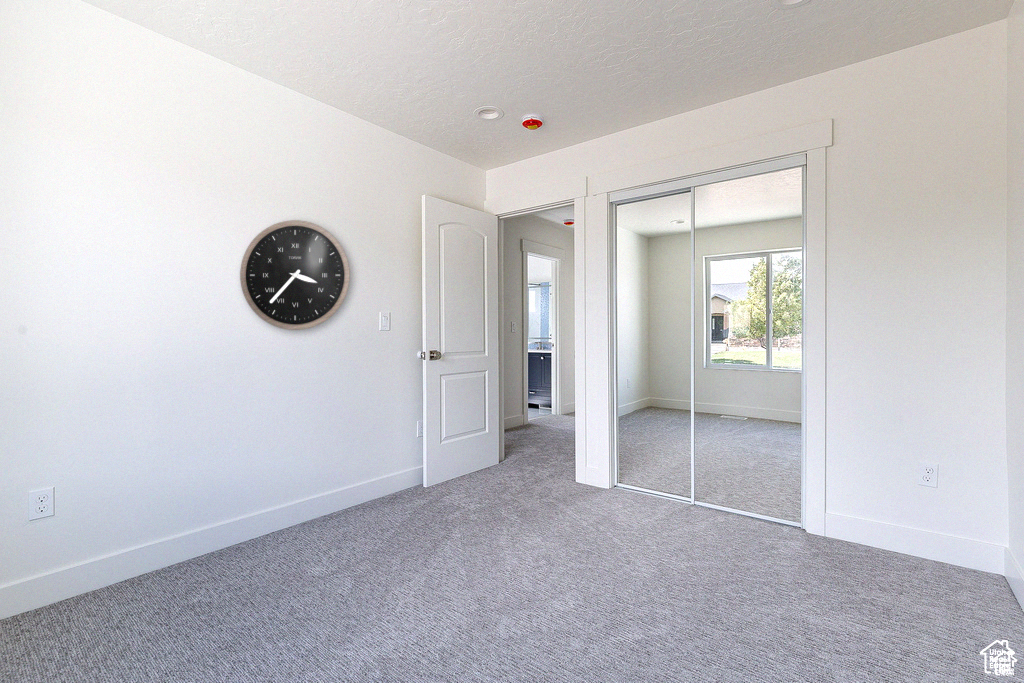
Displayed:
3:37
